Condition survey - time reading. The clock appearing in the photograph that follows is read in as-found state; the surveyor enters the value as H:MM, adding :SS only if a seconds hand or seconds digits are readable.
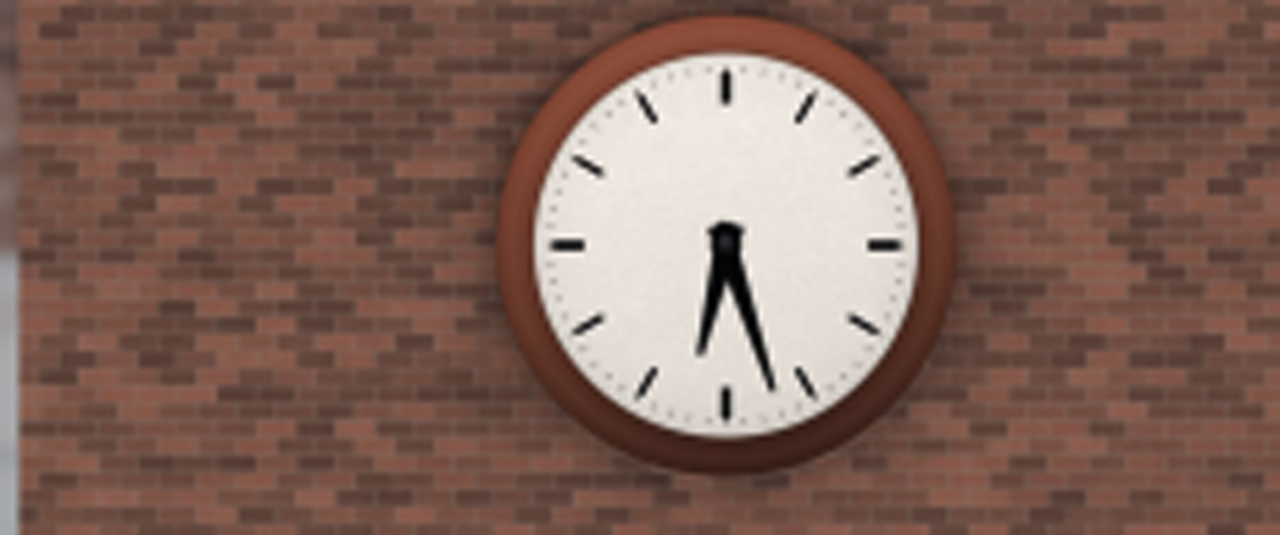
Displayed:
6:27
